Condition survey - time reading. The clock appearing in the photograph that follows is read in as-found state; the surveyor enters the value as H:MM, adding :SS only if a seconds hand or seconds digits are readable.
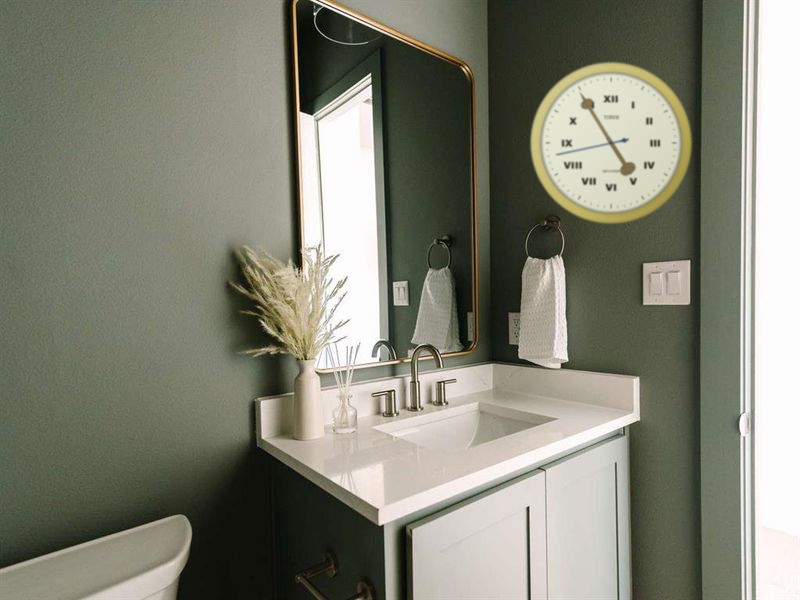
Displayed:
4:54:43
